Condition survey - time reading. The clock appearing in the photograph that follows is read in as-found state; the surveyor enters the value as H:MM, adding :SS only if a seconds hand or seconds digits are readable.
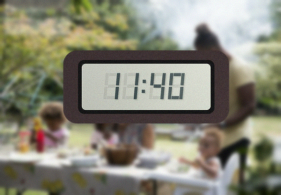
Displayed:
11:40
